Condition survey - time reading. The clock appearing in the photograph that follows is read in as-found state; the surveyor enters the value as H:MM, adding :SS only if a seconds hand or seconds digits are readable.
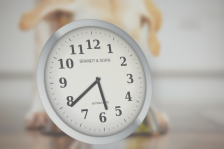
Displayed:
5:39
